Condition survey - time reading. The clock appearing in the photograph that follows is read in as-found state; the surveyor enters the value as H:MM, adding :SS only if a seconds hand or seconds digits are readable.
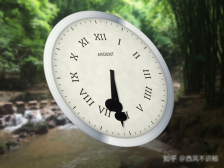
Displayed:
6:31
